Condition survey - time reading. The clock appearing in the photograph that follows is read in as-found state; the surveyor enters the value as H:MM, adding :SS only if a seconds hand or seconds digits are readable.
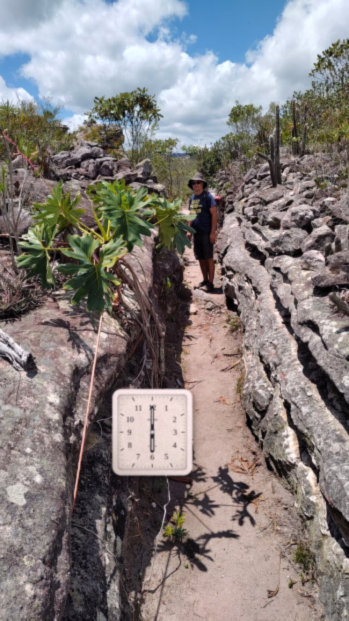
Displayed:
6:00
